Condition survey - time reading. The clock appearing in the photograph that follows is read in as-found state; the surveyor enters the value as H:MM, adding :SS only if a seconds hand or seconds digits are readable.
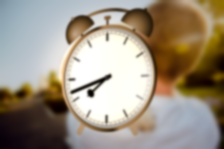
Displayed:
7:42
